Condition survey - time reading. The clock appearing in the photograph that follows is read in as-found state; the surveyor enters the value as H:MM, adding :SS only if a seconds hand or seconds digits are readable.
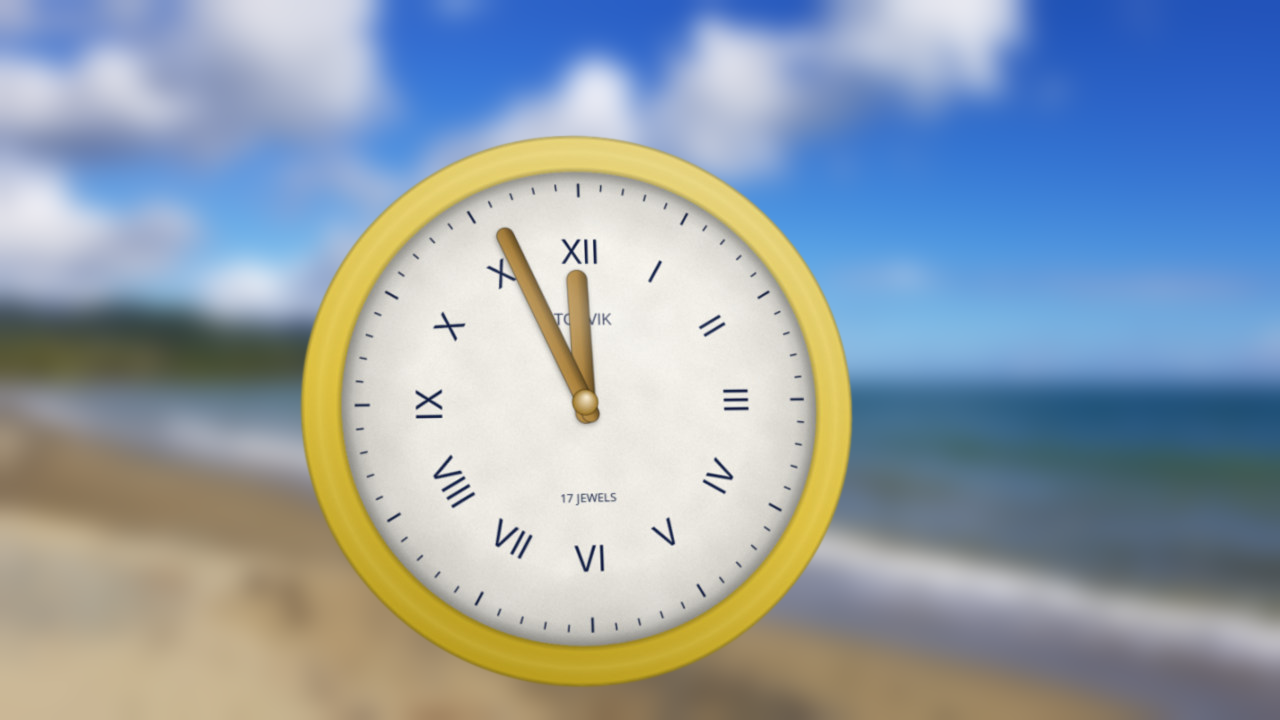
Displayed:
11:56
